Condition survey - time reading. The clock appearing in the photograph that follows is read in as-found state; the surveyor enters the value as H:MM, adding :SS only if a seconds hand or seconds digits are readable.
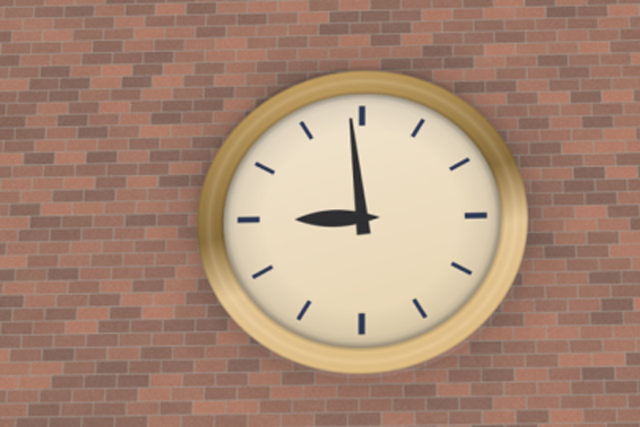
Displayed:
8:59
